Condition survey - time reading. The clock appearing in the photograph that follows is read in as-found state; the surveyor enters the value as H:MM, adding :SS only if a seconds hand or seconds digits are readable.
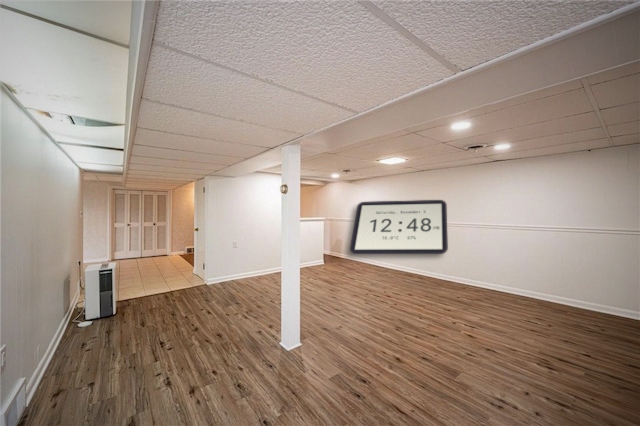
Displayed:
12:48
